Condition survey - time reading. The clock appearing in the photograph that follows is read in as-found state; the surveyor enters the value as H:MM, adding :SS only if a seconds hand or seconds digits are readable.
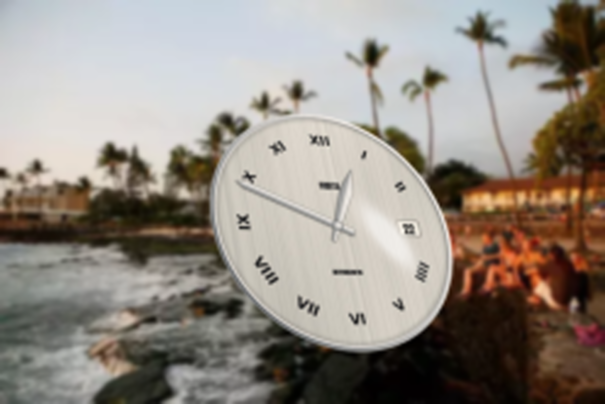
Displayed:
12:49
